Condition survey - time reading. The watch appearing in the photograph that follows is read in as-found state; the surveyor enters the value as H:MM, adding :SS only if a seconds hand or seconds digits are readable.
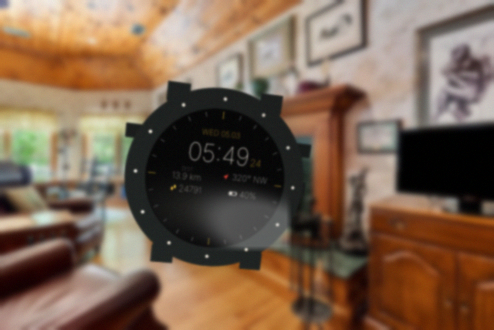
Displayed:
5:49
